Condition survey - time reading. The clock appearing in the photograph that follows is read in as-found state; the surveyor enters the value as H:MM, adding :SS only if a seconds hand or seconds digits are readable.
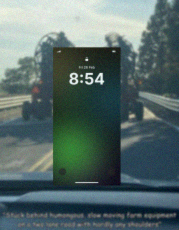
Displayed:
8:54
